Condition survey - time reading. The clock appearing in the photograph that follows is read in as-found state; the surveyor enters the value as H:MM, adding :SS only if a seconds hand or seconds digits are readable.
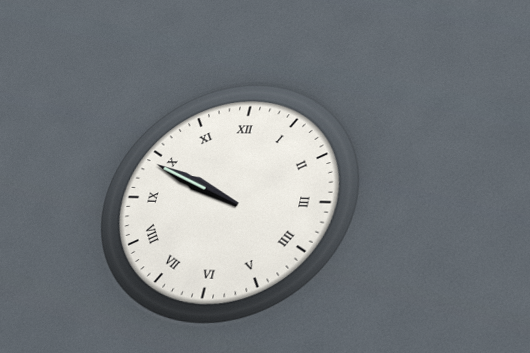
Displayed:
9:49
